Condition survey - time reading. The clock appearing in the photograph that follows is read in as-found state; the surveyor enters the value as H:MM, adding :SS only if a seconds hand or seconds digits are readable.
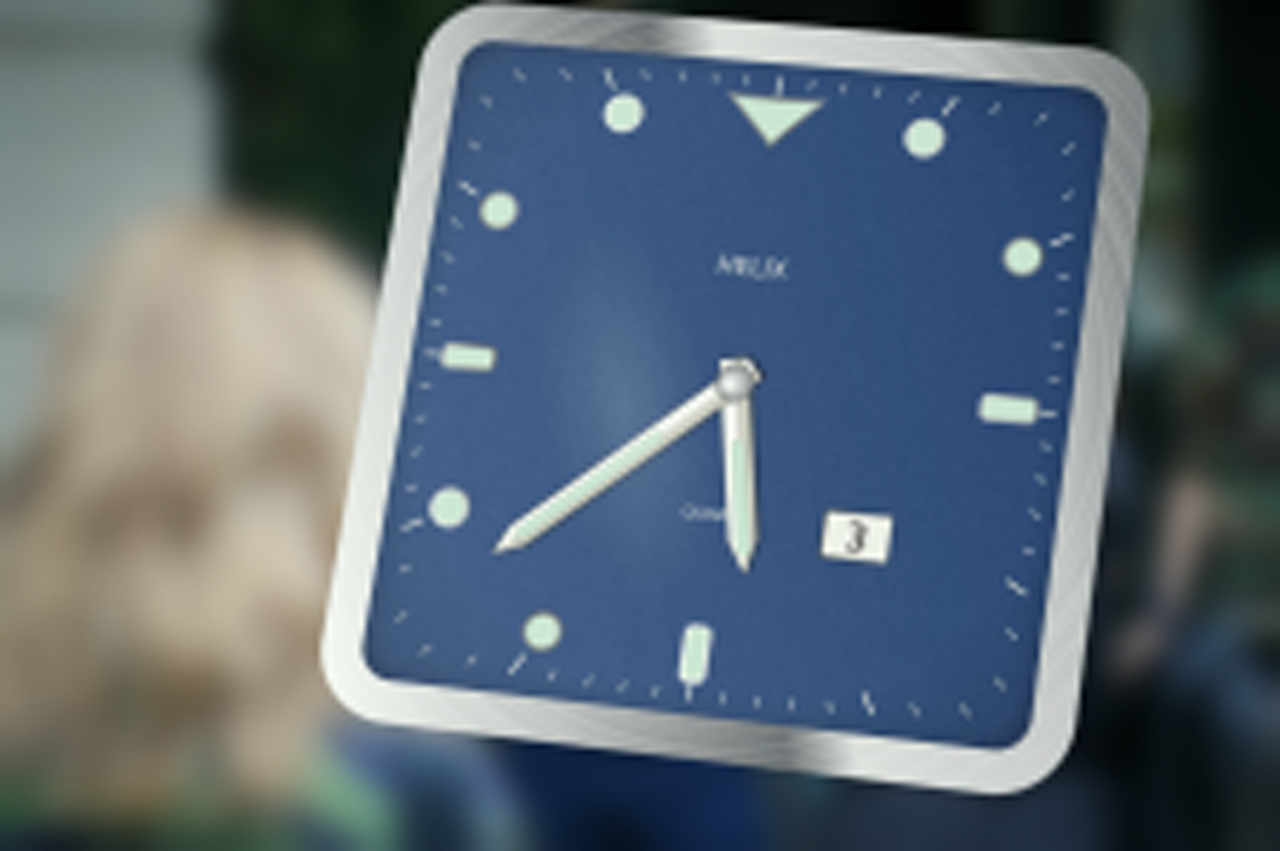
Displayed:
5:38
